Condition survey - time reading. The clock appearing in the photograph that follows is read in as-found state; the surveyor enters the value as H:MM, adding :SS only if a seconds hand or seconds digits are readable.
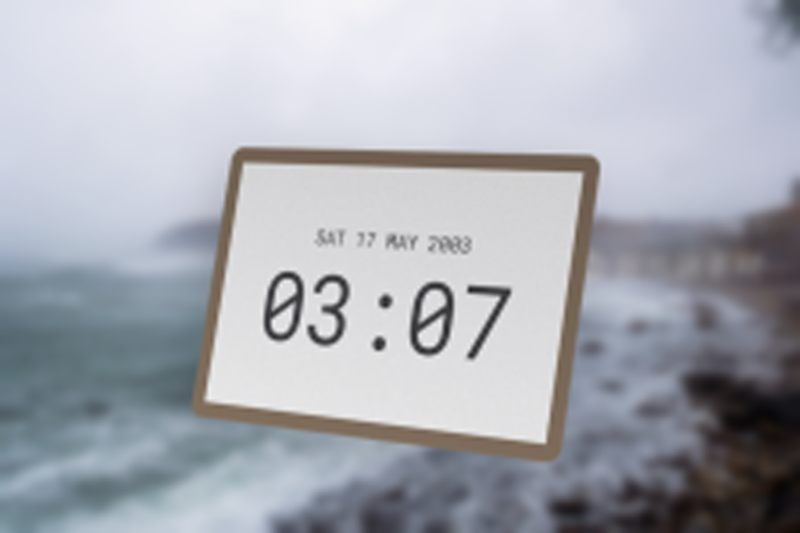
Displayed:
3:07
